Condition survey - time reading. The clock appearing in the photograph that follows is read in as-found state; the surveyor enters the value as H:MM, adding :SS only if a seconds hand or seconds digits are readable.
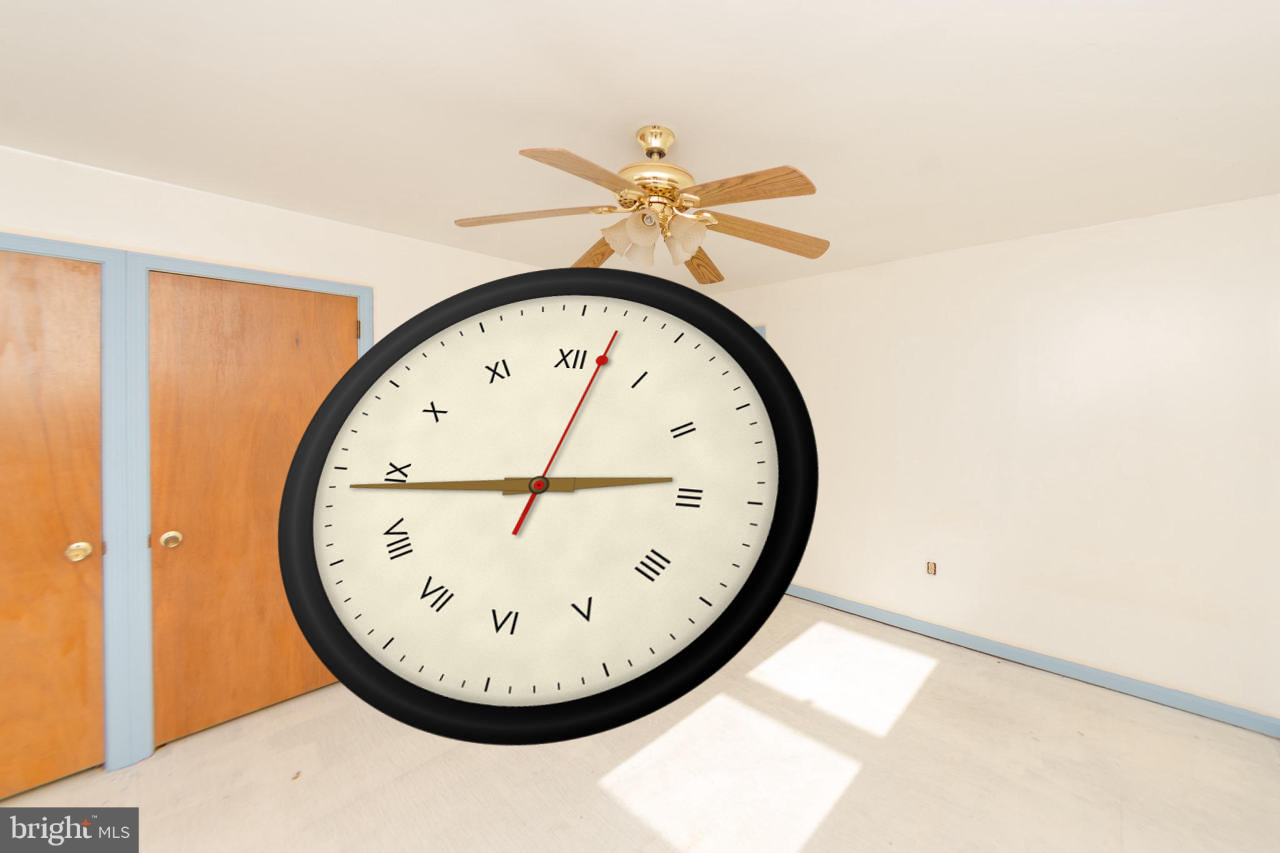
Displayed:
2:44:02
